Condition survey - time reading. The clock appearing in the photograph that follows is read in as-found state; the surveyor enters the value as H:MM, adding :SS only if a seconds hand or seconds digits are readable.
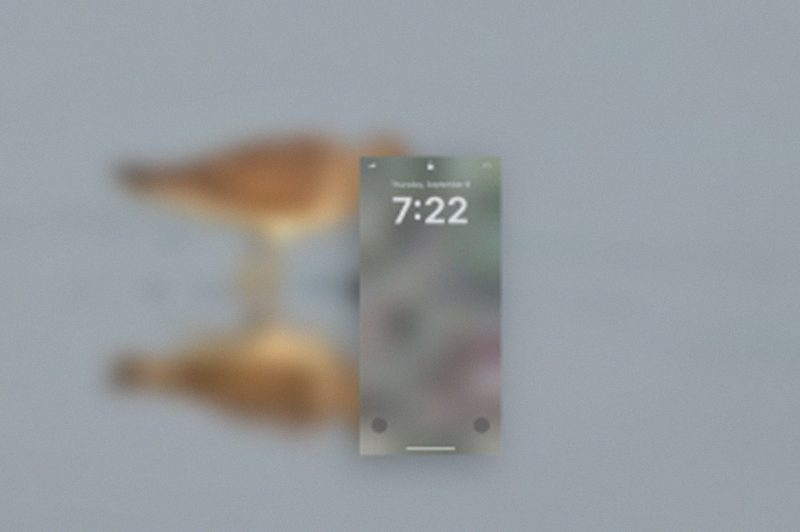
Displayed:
7:22
